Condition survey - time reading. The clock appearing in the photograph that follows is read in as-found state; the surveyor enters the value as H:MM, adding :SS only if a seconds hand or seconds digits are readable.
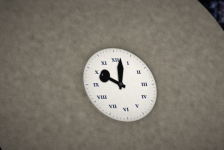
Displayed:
10:02
